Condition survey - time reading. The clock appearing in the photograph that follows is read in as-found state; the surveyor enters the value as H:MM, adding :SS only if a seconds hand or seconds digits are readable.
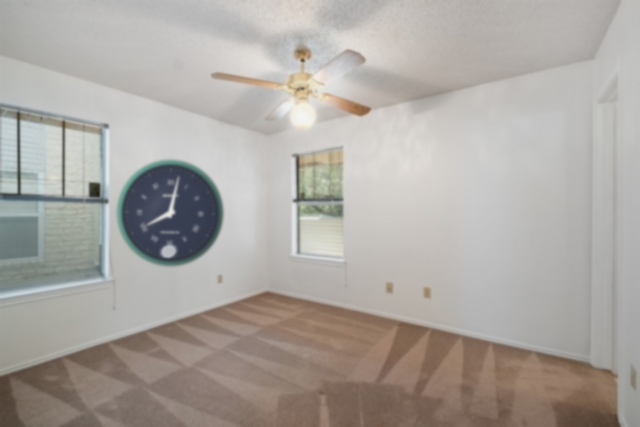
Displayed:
8:02
